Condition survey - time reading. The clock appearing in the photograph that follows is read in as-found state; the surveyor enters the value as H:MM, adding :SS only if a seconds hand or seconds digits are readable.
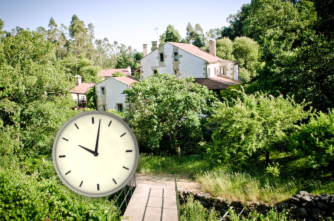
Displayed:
10:02
